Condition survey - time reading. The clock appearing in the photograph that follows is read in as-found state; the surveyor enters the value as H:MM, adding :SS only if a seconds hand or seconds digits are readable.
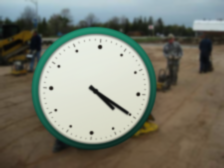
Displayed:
4:20
